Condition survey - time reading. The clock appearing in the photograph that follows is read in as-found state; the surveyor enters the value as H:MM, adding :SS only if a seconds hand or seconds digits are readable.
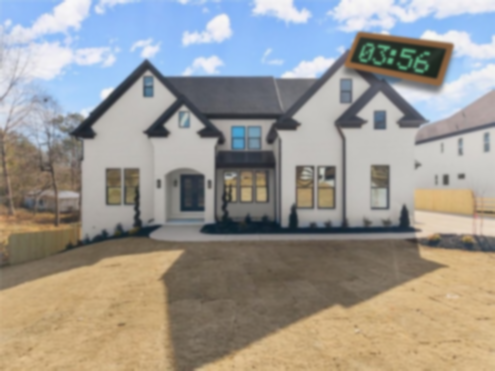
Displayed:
3:56
